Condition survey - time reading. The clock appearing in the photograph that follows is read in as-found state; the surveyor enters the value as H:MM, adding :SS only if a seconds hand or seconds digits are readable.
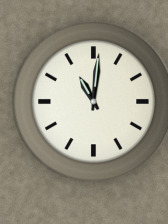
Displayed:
11:01
